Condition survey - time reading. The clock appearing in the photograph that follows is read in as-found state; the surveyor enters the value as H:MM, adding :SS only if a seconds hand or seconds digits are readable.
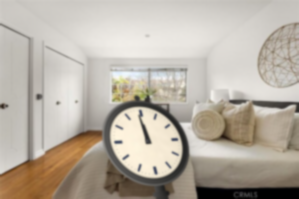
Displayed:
11:59
